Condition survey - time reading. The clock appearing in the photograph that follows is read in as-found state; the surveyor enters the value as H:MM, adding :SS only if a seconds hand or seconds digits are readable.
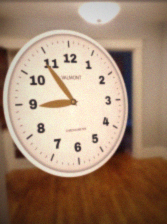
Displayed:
8:54
